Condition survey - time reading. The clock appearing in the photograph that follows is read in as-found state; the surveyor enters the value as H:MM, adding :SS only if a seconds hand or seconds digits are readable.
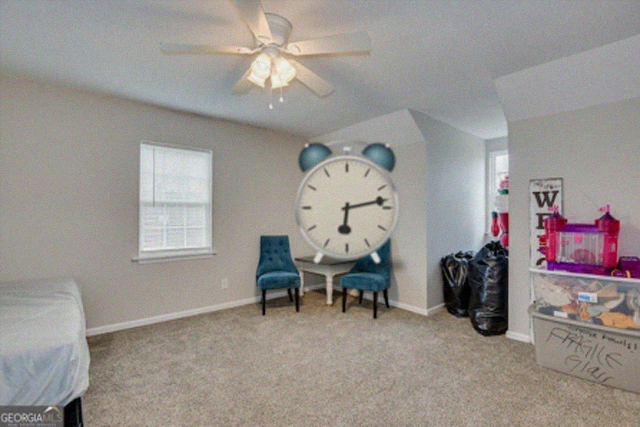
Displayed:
6:13
